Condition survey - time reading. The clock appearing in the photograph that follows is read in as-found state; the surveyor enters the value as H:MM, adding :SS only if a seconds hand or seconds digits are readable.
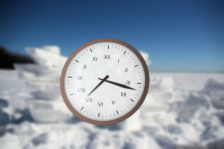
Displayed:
7:17
